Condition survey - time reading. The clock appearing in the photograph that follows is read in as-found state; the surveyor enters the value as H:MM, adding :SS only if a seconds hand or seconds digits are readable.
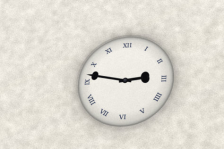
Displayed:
2:47
